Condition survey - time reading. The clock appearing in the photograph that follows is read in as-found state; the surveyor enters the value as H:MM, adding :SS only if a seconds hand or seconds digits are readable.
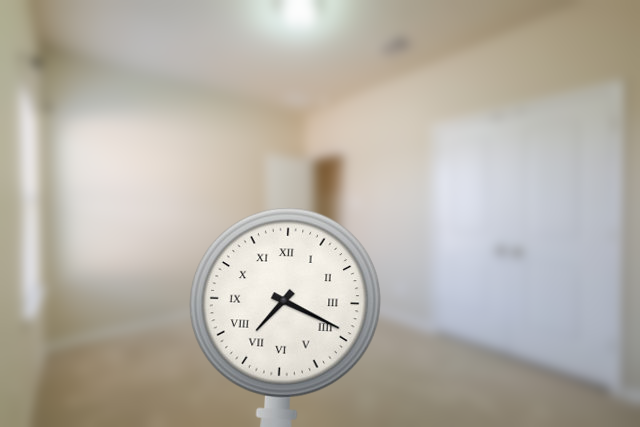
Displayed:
7:19
